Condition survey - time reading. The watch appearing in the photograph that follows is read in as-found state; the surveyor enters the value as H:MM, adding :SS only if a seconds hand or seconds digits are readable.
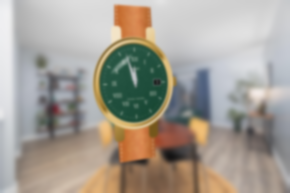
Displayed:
11:57
